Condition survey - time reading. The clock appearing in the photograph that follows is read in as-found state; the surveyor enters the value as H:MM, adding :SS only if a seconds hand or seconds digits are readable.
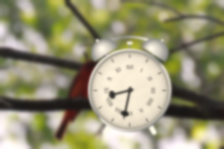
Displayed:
8:32
